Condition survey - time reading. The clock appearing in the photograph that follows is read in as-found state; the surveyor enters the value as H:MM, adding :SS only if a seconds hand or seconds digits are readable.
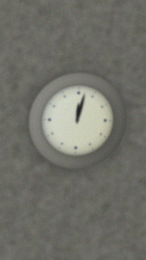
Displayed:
12:02
